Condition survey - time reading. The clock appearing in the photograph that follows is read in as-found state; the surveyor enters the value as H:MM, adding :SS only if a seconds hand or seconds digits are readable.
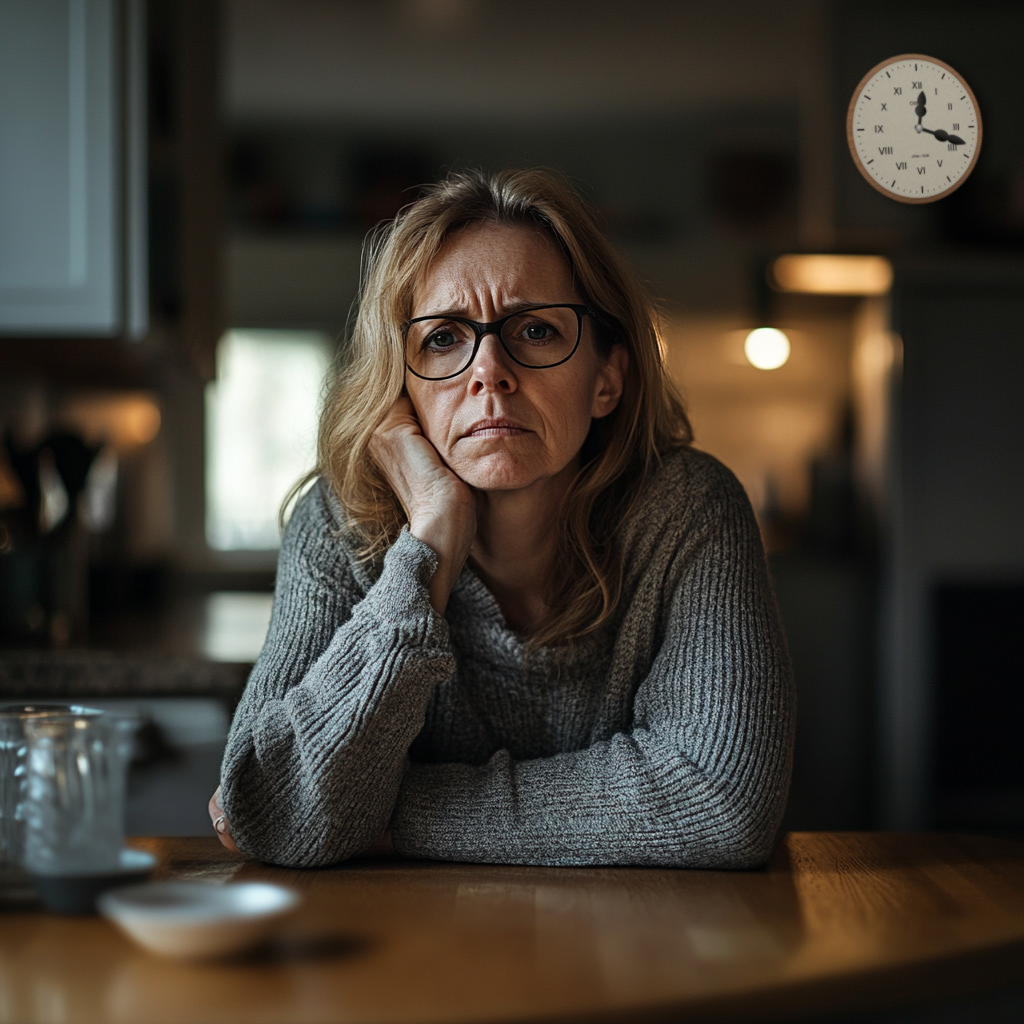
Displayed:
12:18
